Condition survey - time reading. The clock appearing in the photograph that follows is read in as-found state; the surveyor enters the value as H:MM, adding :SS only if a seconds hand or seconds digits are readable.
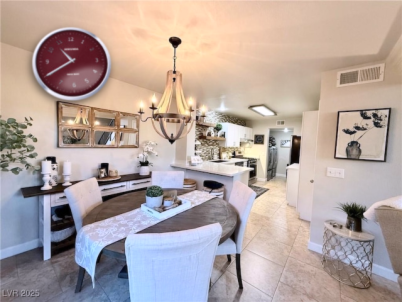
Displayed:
10:40
